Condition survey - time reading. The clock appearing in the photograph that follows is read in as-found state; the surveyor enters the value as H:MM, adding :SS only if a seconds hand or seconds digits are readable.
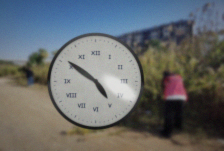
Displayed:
4:51
